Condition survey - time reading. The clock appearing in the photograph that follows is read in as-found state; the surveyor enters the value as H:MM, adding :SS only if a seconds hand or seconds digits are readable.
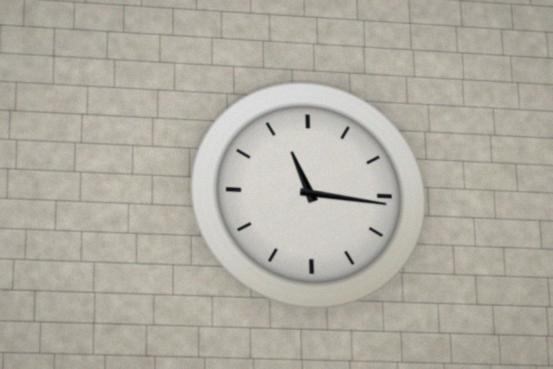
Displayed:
11:16
